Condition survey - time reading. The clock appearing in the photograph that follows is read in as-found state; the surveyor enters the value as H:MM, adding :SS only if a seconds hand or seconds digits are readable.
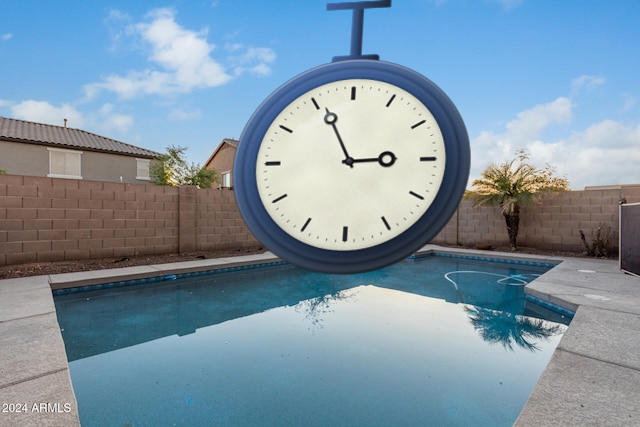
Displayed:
2:56
